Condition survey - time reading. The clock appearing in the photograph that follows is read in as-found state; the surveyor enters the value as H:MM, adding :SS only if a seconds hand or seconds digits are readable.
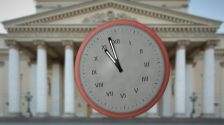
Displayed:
10:58
